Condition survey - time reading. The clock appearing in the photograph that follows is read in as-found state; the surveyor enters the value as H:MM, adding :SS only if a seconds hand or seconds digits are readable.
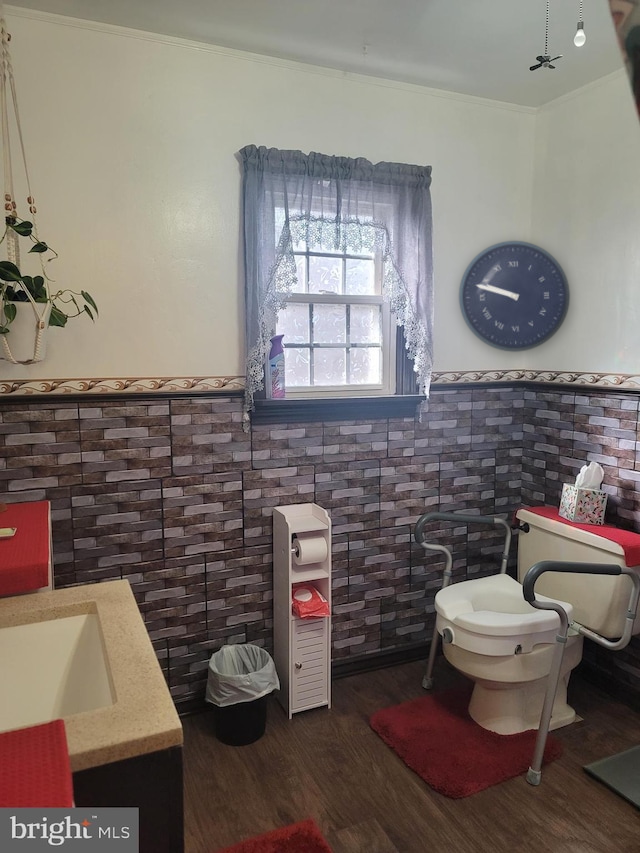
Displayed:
9:48
